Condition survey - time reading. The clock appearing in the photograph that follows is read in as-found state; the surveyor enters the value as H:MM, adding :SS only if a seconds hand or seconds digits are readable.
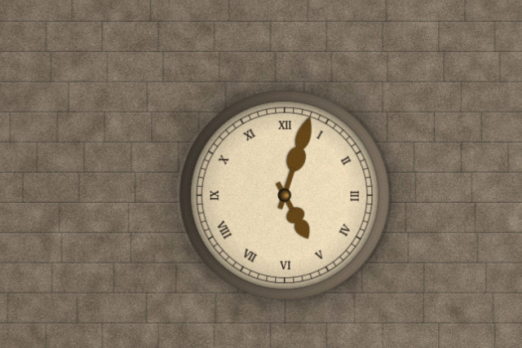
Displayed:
5:03
